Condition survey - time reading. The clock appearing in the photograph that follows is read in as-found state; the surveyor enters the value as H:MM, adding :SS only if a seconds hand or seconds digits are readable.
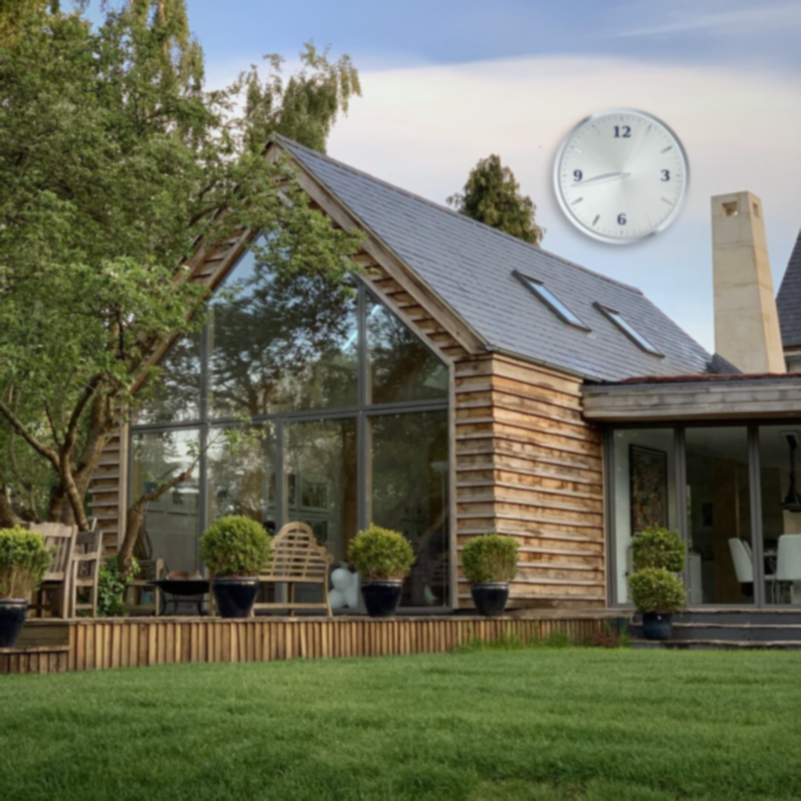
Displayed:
8:43
